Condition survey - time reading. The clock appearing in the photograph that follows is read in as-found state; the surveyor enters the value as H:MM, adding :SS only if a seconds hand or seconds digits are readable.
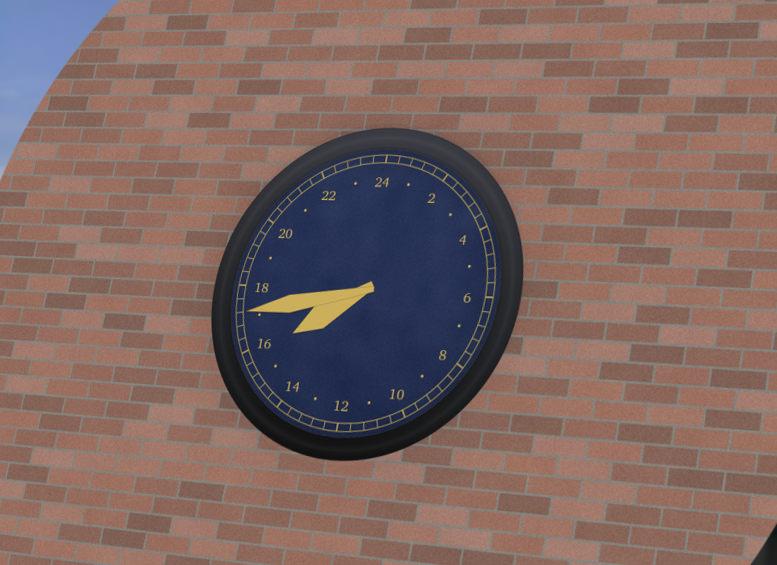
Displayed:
15:43
